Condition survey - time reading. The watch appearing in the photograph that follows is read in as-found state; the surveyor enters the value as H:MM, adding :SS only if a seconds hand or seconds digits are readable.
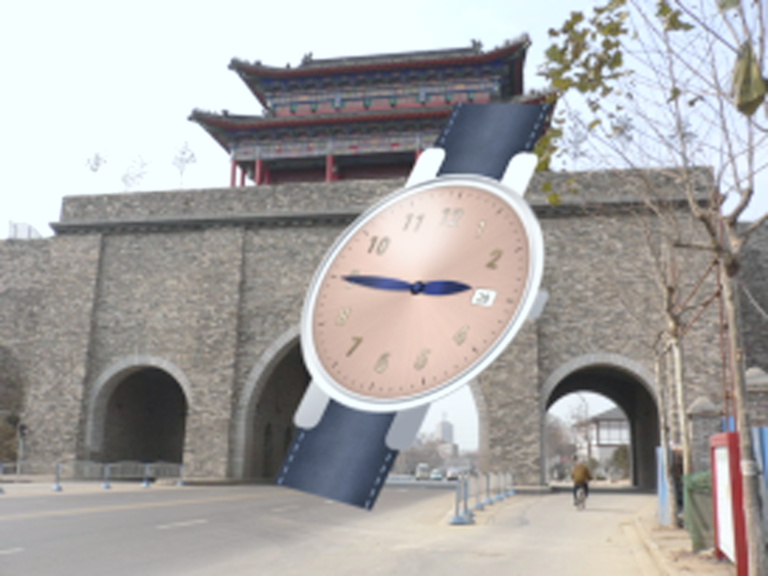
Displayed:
2:45
